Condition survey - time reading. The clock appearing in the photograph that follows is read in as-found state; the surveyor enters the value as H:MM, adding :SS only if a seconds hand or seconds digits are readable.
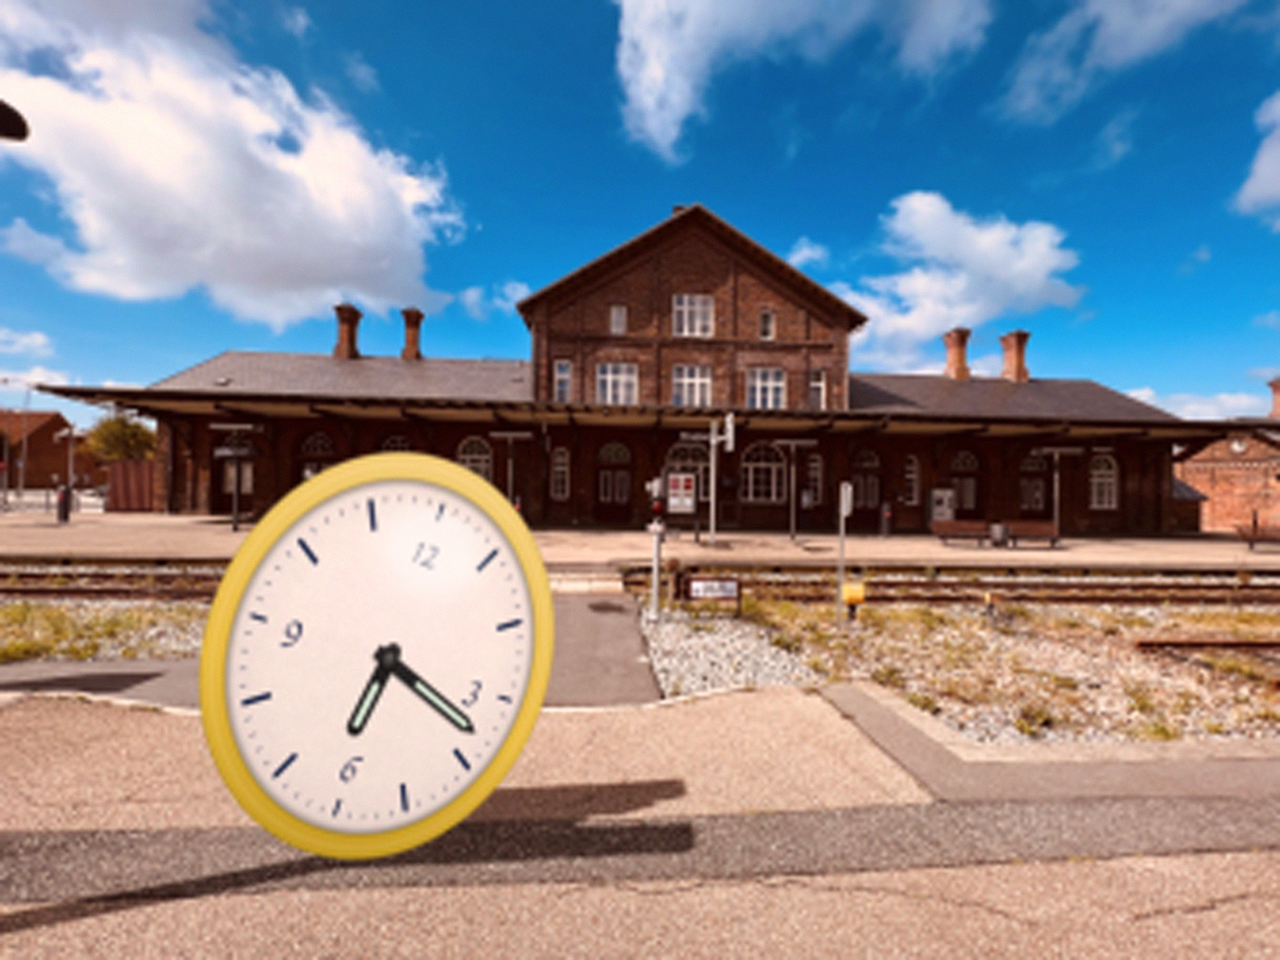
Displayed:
6:18
